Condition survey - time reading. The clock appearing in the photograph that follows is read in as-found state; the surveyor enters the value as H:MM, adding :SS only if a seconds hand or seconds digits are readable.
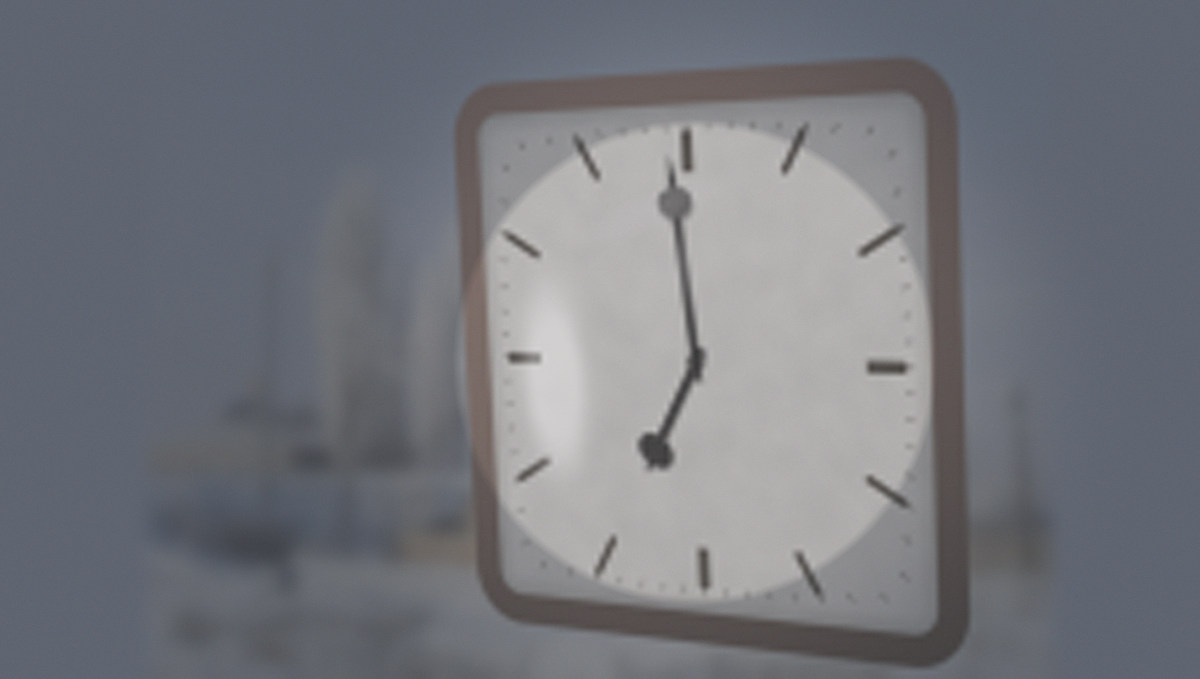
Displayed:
6:59
